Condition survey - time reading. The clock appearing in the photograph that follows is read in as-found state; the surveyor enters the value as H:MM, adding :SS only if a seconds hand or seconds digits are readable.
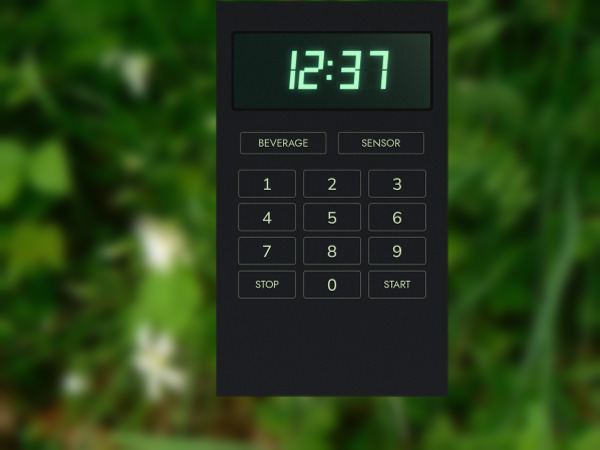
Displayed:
12:37
